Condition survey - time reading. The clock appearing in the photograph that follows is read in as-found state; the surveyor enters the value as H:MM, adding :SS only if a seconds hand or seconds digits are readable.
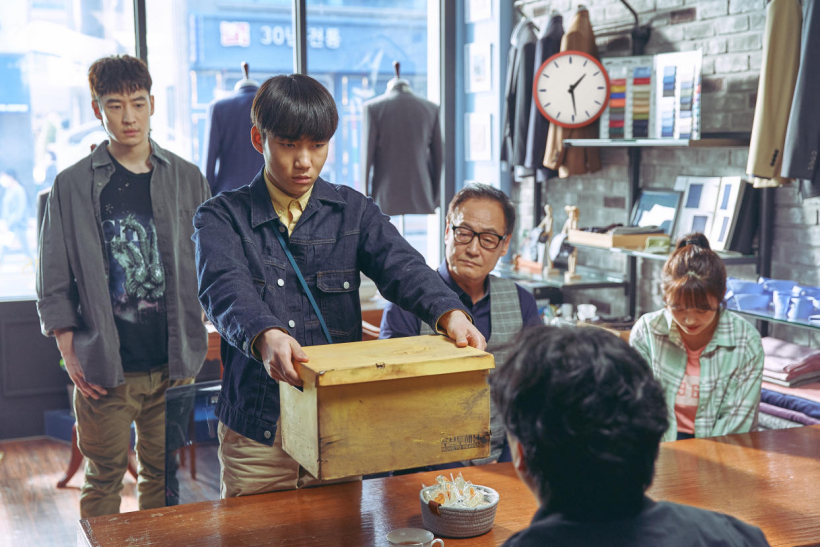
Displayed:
1:29
